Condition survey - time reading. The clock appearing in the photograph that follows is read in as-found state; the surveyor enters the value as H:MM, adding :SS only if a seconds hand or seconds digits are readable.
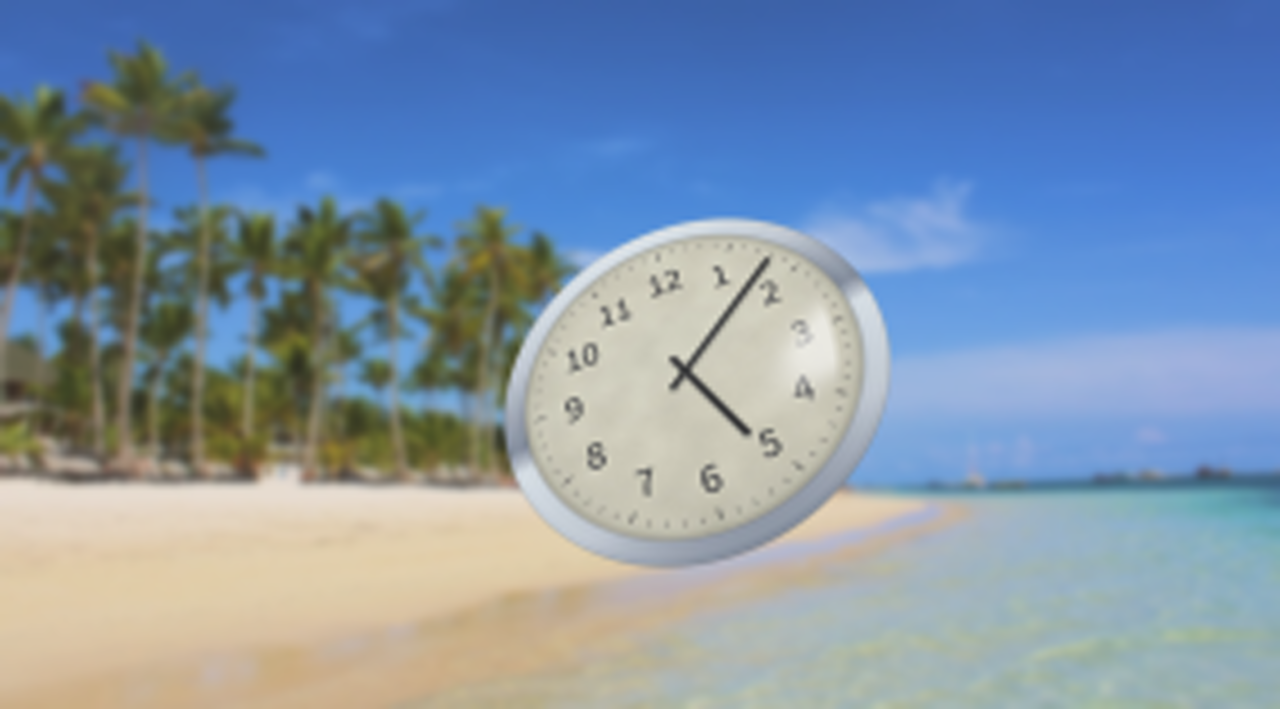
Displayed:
5:08
